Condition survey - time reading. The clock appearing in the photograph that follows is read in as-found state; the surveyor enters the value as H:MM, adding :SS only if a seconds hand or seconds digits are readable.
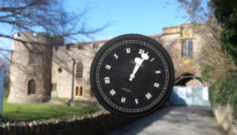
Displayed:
12:02
